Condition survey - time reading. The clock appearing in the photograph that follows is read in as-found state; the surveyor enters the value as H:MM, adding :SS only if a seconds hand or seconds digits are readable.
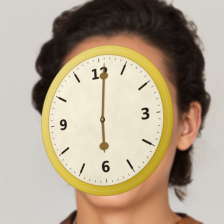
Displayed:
6:01
